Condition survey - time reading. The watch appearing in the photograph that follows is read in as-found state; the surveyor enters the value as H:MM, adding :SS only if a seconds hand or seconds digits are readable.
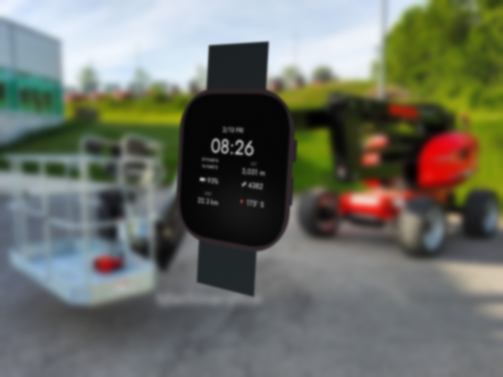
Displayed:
8:26
